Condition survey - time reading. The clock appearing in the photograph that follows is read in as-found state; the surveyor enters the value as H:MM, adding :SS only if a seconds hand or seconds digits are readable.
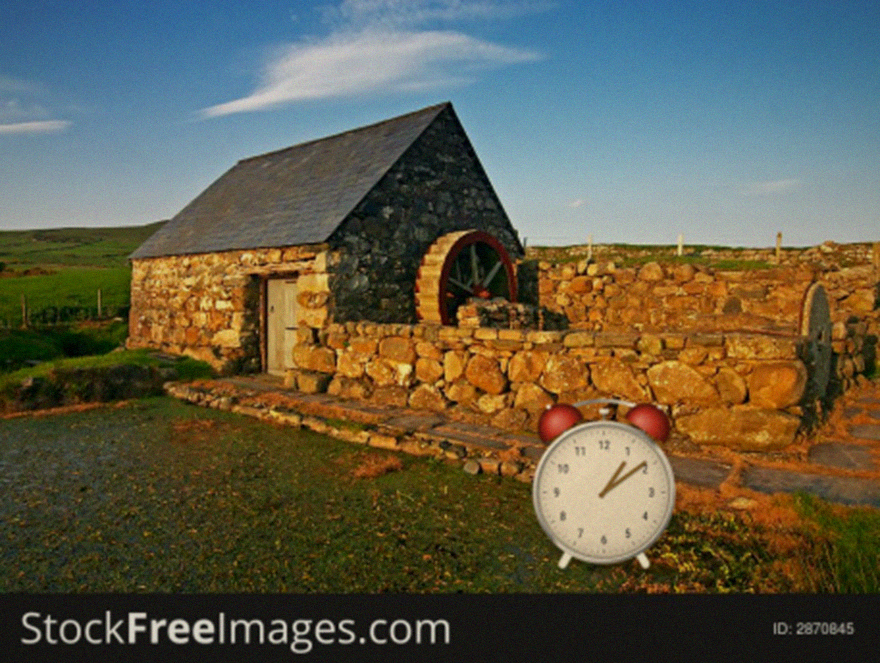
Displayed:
1:09
